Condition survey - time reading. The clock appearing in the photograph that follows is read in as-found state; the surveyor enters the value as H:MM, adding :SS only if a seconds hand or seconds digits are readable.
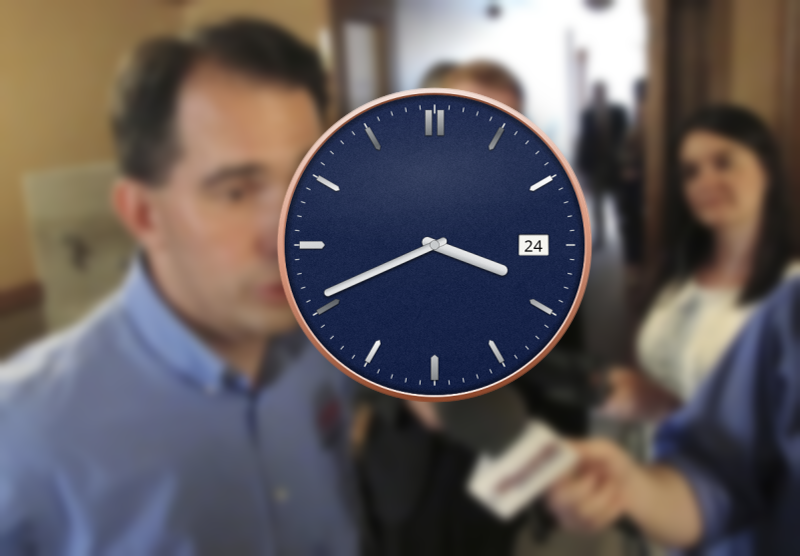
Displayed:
3:41
